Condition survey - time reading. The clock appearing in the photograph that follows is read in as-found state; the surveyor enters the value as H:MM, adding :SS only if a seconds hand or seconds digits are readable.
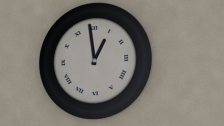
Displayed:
12:59
